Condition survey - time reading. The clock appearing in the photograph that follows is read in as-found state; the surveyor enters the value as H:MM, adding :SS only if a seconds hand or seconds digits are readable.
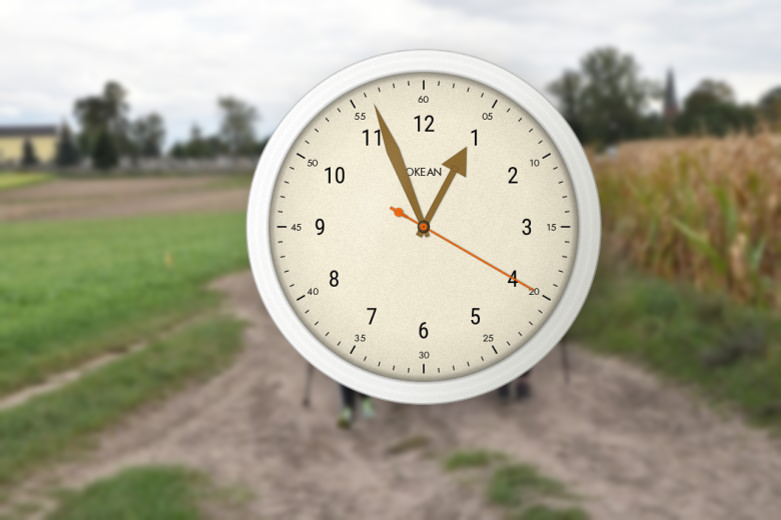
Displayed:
12:56:20
